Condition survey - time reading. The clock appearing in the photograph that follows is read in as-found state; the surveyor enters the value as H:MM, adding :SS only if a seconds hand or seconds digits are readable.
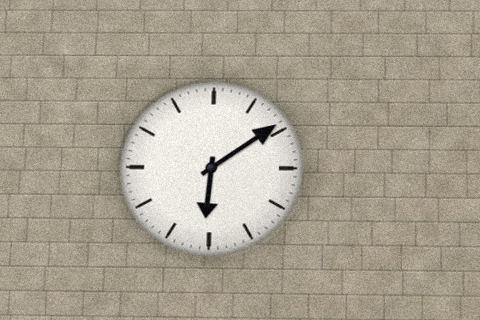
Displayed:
6:09
